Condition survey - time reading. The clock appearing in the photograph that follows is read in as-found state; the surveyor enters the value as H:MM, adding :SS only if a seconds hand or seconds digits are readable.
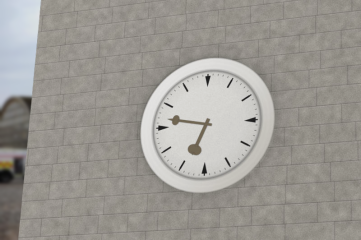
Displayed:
6:47
